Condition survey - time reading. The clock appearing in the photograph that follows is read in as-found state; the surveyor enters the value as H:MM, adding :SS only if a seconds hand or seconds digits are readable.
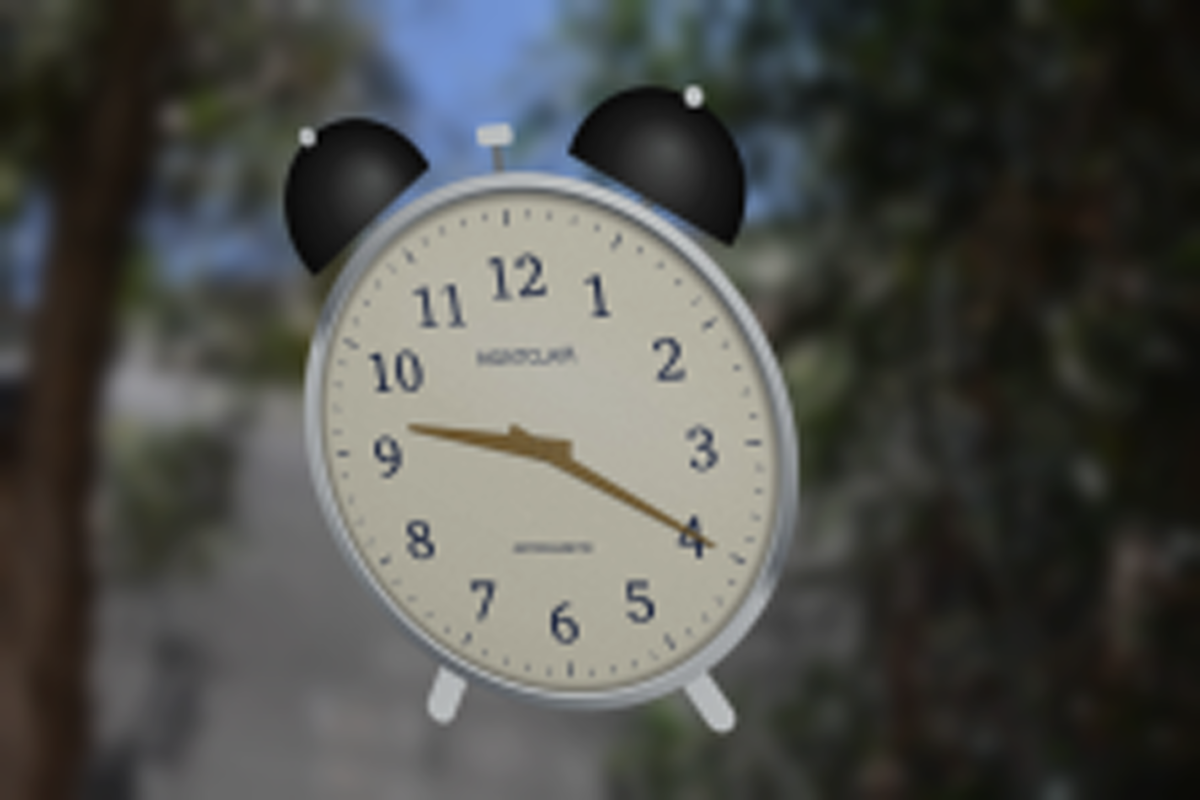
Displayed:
9:20
